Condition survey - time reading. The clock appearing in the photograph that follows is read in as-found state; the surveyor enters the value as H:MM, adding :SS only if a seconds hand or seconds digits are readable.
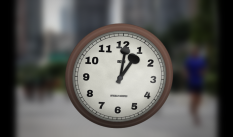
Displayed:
1:01
